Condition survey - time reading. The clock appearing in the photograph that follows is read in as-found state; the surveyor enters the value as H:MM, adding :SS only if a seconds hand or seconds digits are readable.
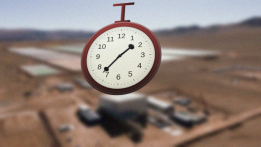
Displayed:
1:37
